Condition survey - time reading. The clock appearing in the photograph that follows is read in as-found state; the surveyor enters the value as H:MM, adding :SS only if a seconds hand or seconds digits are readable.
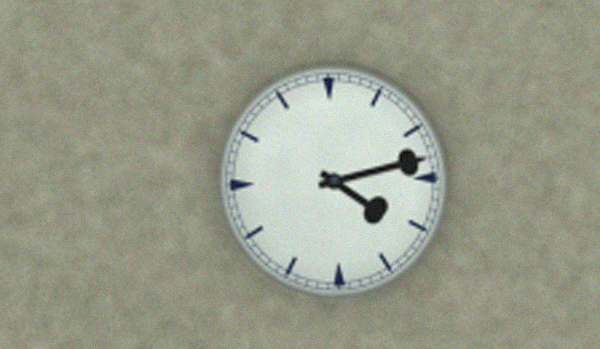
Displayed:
4:13
